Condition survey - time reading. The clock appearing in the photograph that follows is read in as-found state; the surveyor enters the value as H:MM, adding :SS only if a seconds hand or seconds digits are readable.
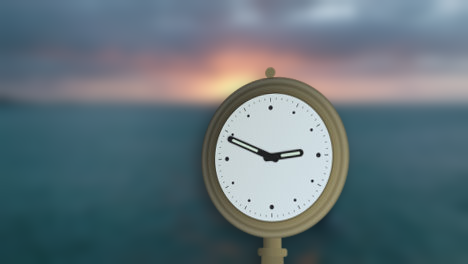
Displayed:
2:49
